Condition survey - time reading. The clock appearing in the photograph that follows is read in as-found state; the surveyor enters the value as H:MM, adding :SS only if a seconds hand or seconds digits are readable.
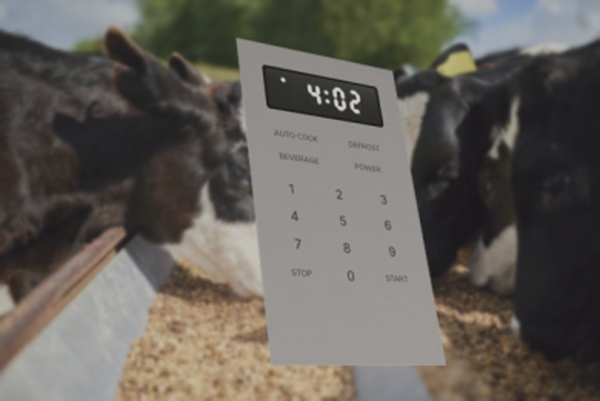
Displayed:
4:02
